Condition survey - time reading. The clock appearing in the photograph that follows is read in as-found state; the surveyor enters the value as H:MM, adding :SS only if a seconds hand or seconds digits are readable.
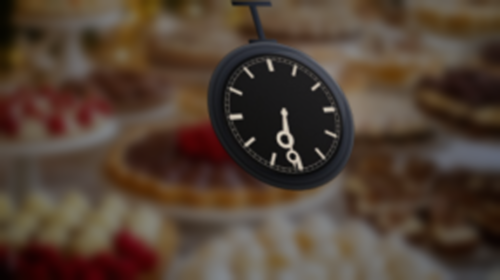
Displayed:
6:31
